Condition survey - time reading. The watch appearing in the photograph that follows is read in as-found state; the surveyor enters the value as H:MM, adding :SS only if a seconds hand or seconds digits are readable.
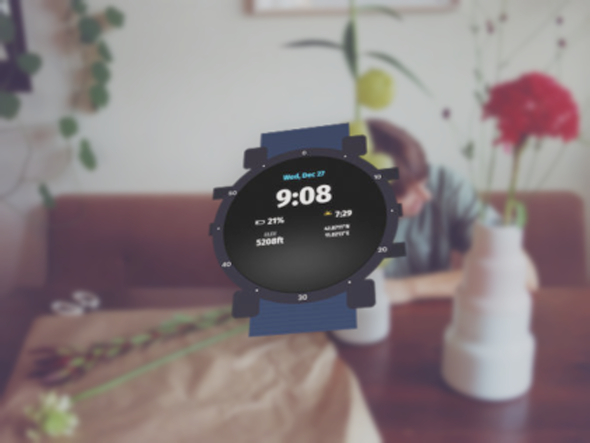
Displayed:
9:08
